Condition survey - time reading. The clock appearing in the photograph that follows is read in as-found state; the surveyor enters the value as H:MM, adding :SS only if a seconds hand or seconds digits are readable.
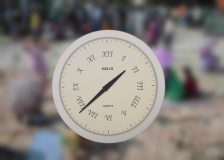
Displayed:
1:38
